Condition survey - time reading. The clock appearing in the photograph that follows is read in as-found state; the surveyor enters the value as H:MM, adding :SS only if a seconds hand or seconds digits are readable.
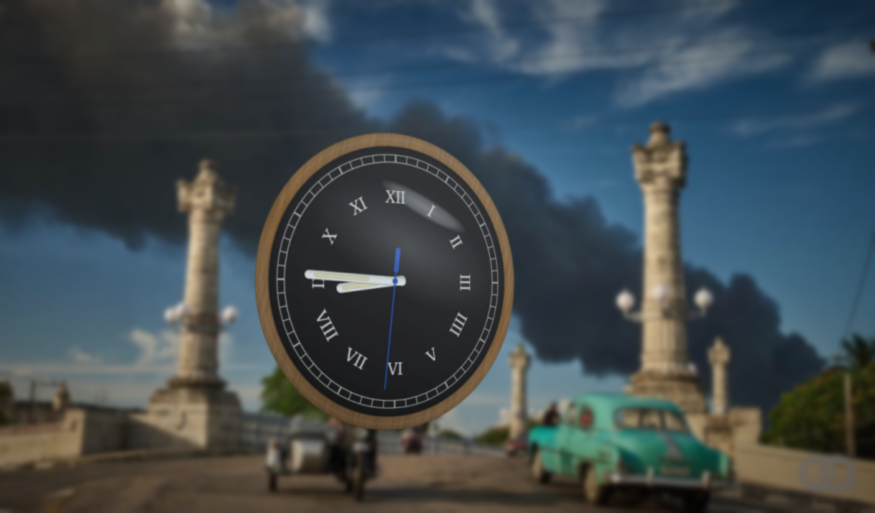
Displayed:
8:45:31
